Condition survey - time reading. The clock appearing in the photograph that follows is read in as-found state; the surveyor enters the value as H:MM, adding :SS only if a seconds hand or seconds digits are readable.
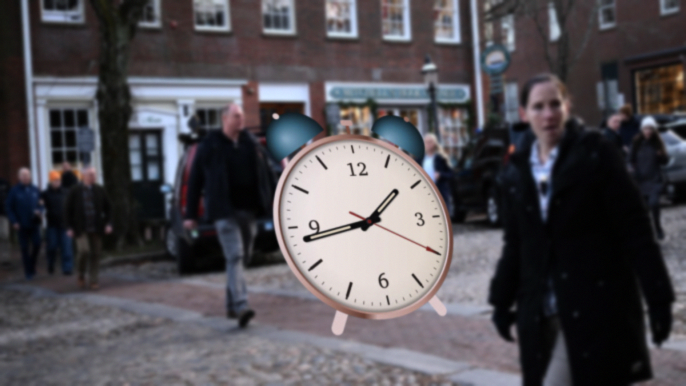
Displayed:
1:43:20
